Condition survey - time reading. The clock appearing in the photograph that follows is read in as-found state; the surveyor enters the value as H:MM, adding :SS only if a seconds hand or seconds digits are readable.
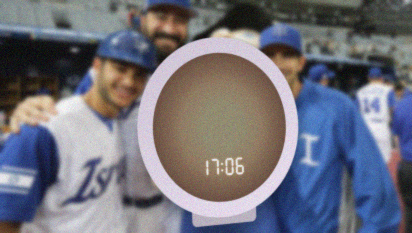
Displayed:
17:06
